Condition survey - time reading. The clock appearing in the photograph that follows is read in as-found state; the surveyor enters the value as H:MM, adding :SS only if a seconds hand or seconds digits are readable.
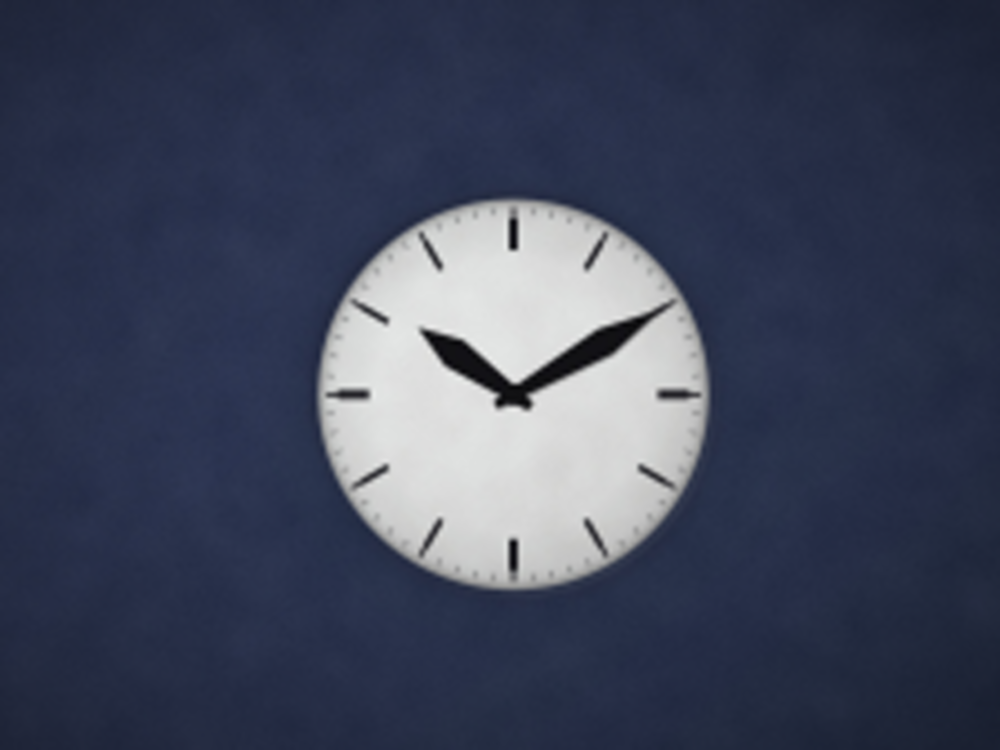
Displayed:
10:10
